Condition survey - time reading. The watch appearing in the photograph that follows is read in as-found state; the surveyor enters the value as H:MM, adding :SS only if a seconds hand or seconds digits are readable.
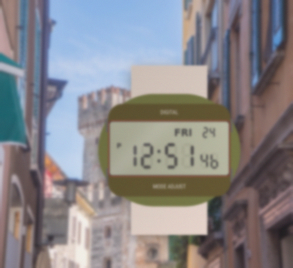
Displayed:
12:51:46
